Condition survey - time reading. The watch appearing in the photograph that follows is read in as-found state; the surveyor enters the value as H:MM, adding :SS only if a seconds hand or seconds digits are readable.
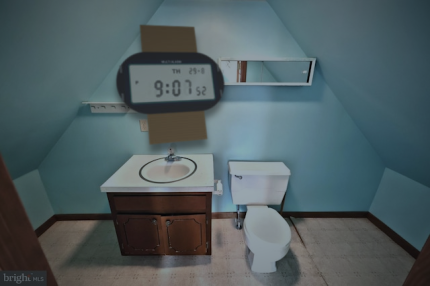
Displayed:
9:07:52
